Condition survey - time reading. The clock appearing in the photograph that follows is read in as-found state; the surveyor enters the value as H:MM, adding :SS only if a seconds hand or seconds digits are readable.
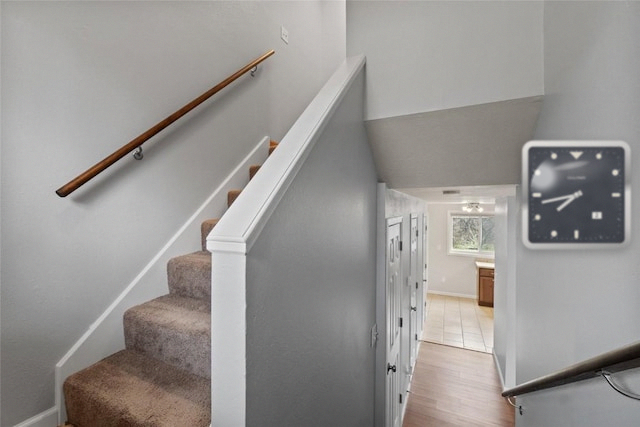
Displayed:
7:43
